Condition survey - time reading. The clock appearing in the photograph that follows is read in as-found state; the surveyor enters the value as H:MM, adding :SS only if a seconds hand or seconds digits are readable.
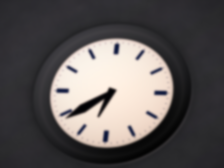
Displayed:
6:39
